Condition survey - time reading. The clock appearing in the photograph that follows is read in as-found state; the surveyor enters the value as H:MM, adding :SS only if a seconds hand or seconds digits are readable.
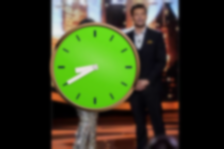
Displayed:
8:40
